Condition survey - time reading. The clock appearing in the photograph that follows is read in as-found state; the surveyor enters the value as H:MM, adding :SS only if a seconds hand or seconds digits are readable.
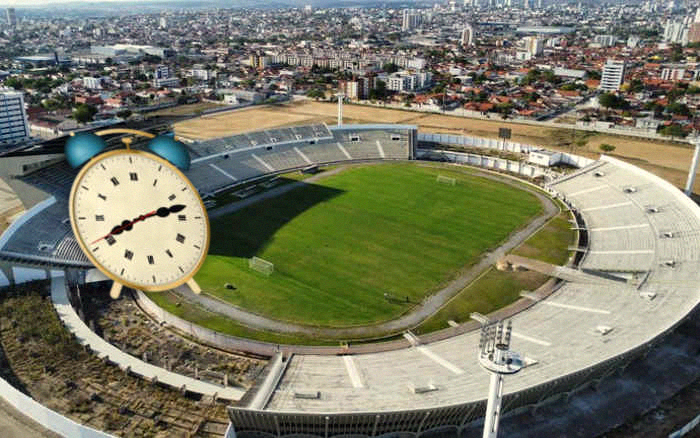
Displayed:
8:12:41
